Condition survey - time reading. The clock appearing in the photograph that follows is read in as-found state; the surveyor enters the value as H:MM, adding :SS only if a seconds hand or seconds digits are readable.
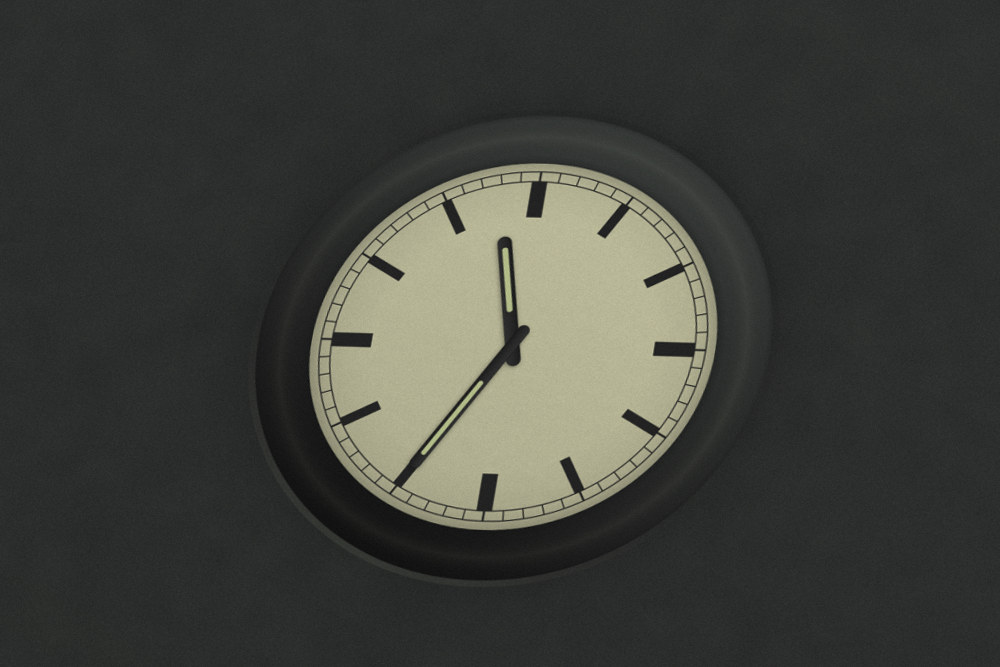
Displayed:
11:35
